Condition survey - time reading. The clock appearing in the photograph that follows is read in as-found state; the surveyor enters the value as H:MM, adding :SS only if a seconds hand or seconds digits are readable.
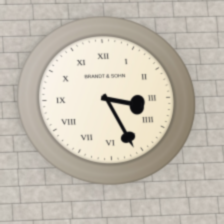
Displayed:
3:26
